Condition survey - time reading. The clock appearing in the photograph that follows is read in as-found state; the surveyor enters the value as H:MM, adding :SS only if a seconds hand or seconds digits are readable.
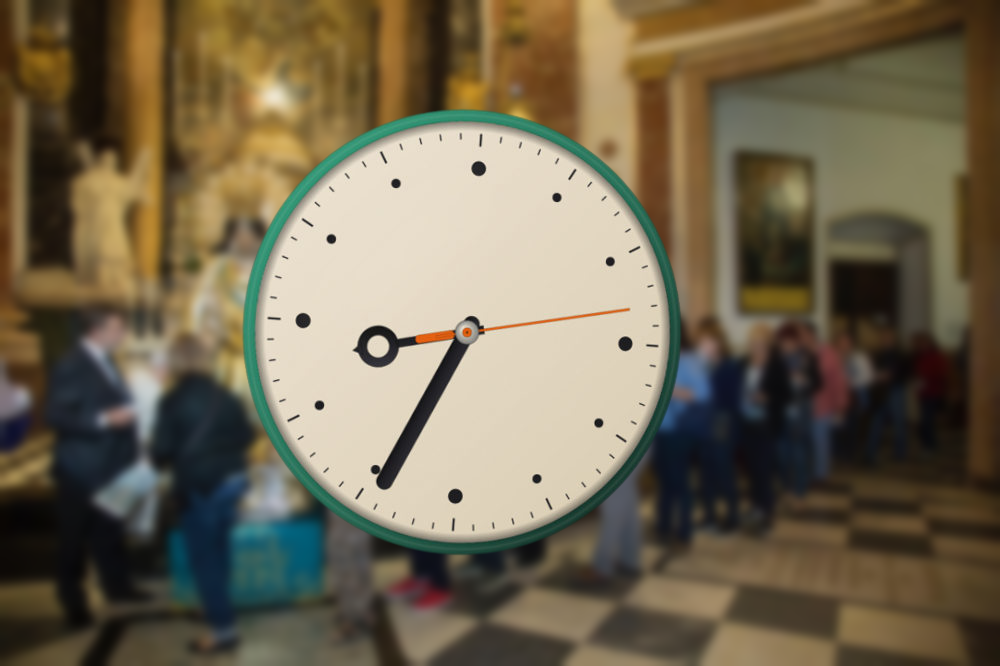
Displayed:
8:34:13
